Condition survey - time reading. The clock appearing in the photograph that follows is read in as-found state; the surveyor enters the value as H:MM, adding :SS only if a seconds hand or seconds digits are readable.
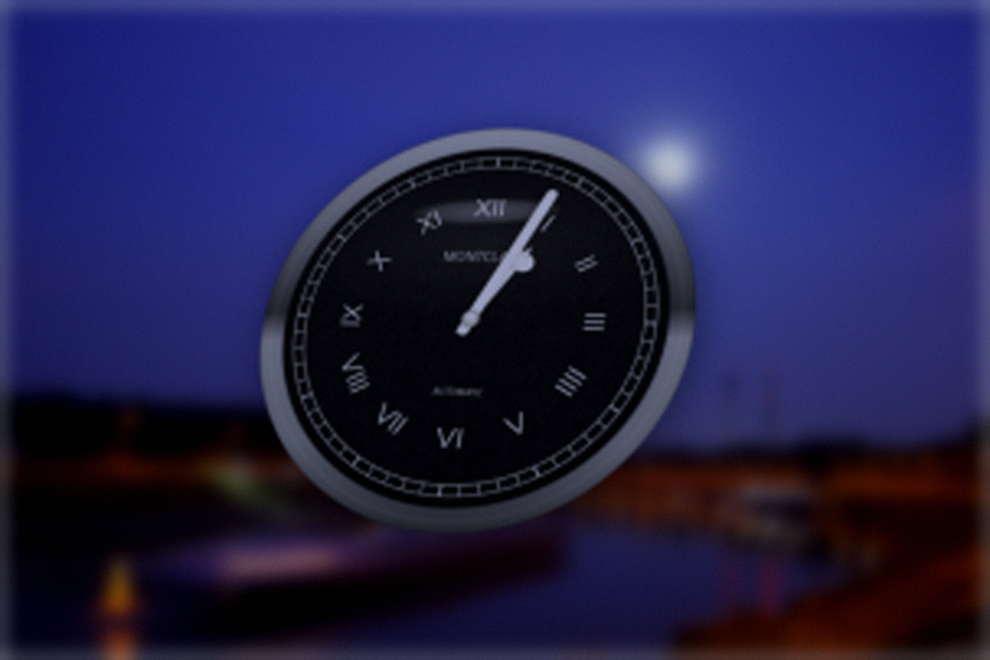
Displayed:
1:04
